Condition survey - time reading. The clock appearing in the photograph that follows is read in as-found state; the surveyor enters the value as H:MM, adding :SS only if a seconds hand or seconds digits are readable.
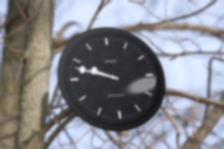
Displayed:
9:48
